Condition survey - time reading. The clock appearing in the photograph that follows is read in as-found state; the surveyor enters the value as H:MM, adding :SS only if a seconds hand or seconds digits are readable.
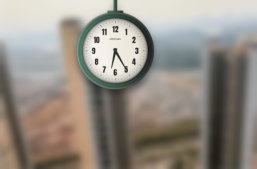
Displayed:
6:25
